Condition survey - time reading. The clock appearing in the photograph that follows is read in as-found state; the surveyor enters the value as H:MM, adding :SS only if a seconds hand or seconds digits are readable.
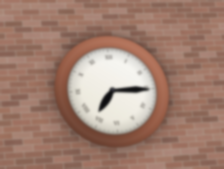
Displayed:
7:15
